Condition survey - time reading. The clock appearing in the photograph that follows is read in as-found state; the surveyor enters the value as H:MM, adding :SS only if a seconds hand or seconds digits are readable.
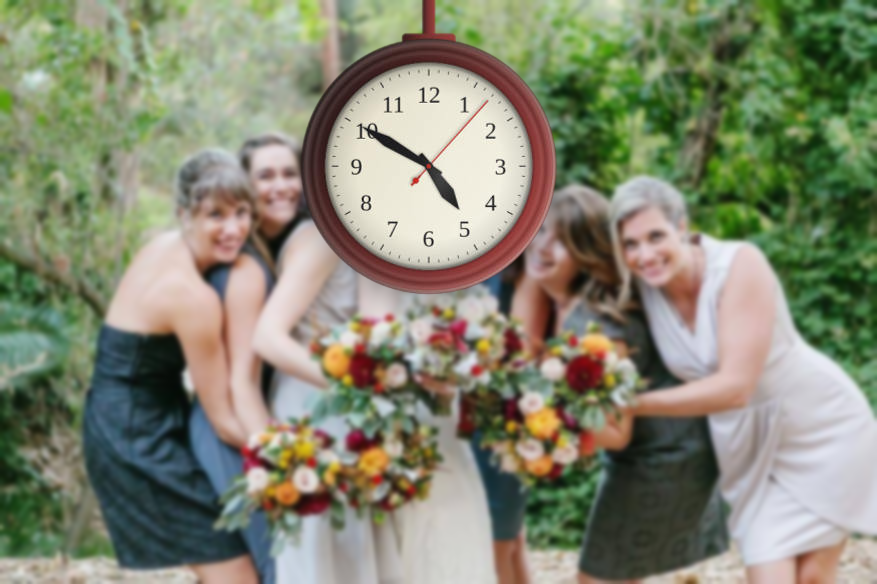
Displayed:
4:50:07
